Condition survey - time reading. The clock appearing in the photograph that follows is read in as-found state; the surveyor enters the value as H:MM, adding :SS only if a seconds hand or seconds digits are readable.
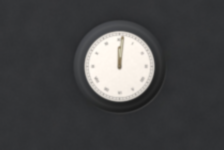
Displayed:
12:01
